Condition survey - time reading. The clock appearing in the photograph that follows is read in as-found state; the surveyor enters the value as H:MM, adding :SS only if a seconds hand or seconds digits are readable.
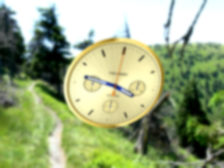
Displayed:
3:47
